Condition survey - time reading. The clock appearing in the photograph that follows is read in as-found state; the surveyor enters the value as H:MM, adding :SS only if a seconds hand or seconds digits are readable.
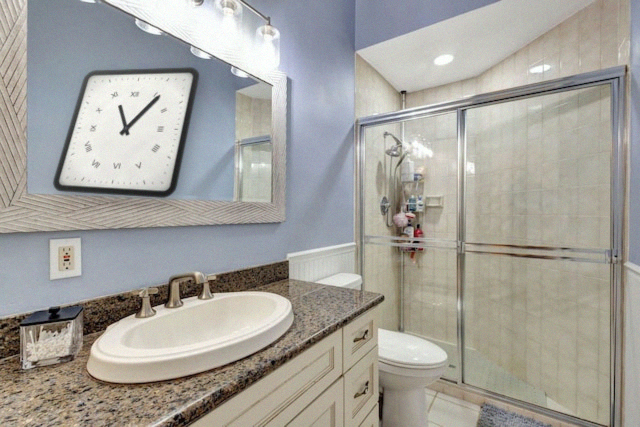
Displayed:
11:06
